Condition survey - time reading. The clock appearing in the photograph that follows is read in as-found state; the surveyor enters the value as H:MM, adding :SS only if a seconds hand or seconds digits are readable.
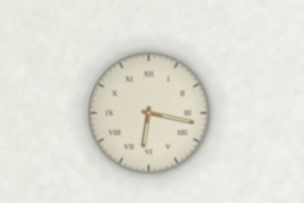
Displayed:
6:17
